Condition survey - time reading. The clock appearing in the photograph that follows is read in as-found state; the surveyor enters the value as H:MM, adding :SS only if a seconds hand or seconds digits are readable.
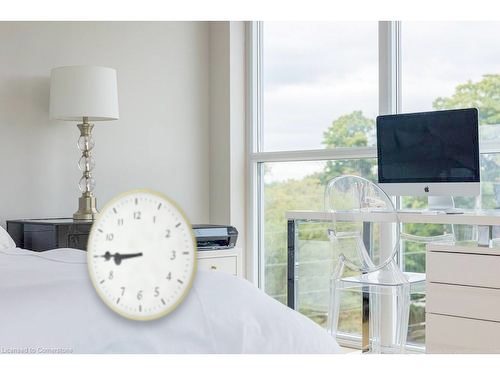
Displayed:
8:45
